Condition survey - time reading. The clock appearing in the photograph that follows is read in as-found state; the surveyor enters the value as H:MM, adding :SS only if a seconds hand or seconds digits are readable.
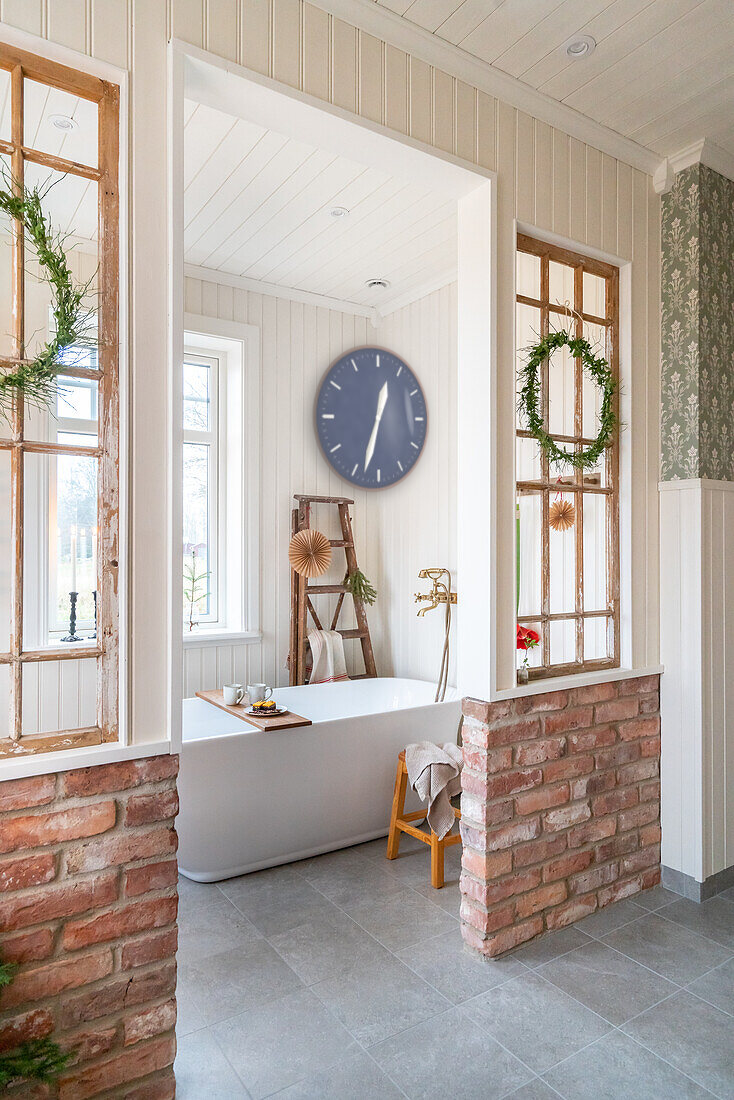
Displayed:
12:33
